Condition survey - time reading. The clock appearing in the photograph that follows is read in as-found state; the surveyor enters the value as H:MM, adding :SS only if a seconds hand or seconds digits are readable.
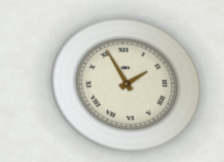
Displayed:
1:56
